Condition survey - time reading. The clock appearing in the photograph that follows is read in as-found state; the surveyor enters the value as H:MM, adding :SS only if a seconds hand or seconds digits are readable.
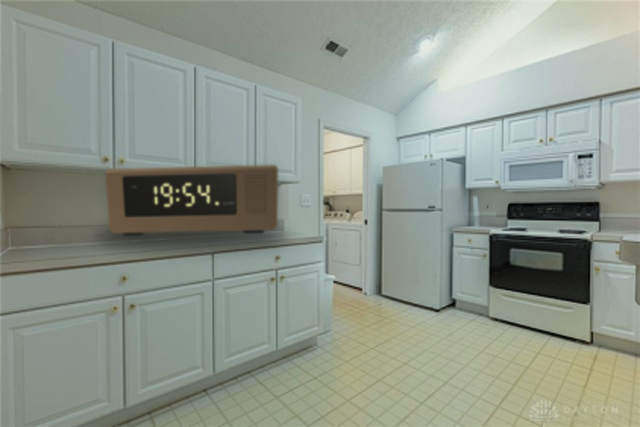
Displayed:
19:54
